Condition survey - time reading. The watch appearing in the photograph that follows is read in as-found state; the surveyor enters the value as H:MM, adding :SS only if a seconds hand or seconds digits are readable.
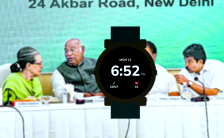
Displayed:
6:52
